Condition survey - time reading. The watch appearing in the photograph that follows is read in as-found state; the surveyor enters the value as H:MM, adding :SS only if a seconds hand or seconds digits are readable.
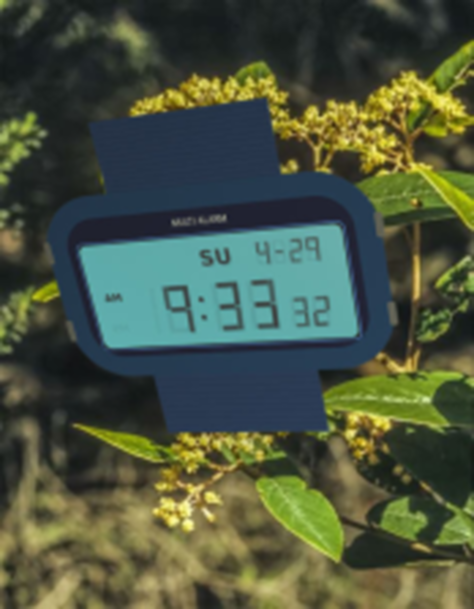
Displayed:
9:33:32
